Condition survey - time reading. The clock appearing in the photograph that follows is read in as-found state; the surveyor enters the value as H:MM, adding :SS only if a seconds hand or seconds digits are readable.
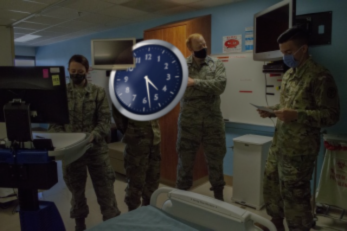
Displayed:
4:28
